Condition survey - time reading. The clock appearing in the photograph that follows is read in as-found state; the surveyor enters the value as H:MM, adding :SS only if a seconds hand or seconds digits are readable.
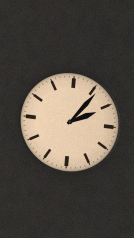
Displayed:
2:06
